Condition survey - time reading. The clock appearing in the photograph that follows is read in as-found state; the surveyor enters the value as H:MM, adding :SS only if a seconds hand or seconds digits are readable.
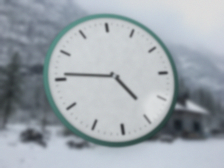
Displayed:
4:46
